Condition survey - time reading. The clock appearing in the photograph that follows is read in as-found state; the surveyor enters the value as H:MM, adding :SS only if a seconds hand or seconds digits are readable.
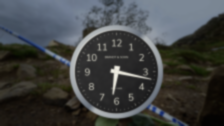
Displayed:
6:17
